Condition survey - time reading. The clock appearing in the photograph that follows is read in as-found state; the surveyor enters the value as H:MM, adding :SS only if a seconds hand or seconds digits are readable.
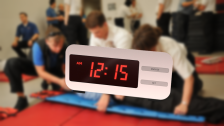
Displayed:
12:15
